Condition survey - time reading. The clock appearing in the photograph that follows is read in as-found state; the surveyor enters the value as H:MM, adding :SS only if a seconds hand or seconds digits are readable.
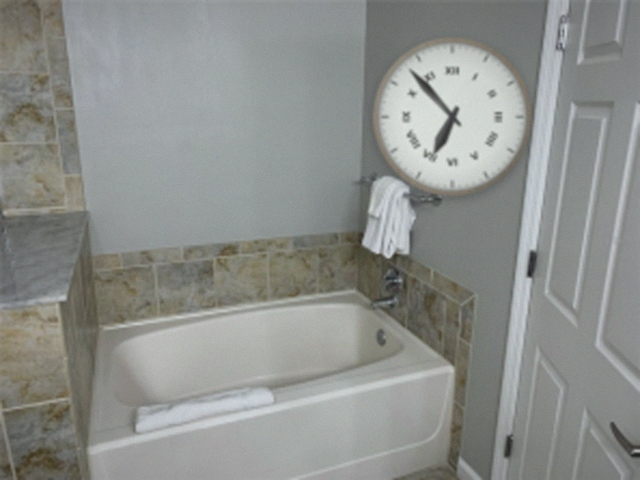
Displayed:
6:53
